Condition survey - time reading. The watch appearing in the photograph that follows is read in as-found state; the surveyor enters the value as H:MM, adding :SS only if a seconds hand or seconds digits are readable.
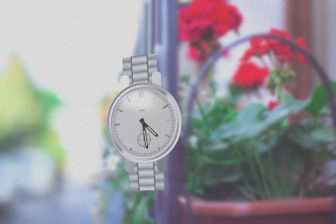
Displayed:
4:29
